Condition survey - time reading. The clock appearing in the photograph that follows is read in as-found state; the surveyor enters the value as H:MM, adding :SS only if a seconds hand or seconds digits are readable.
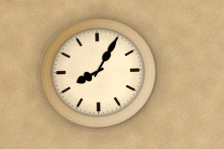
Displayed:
8:05
